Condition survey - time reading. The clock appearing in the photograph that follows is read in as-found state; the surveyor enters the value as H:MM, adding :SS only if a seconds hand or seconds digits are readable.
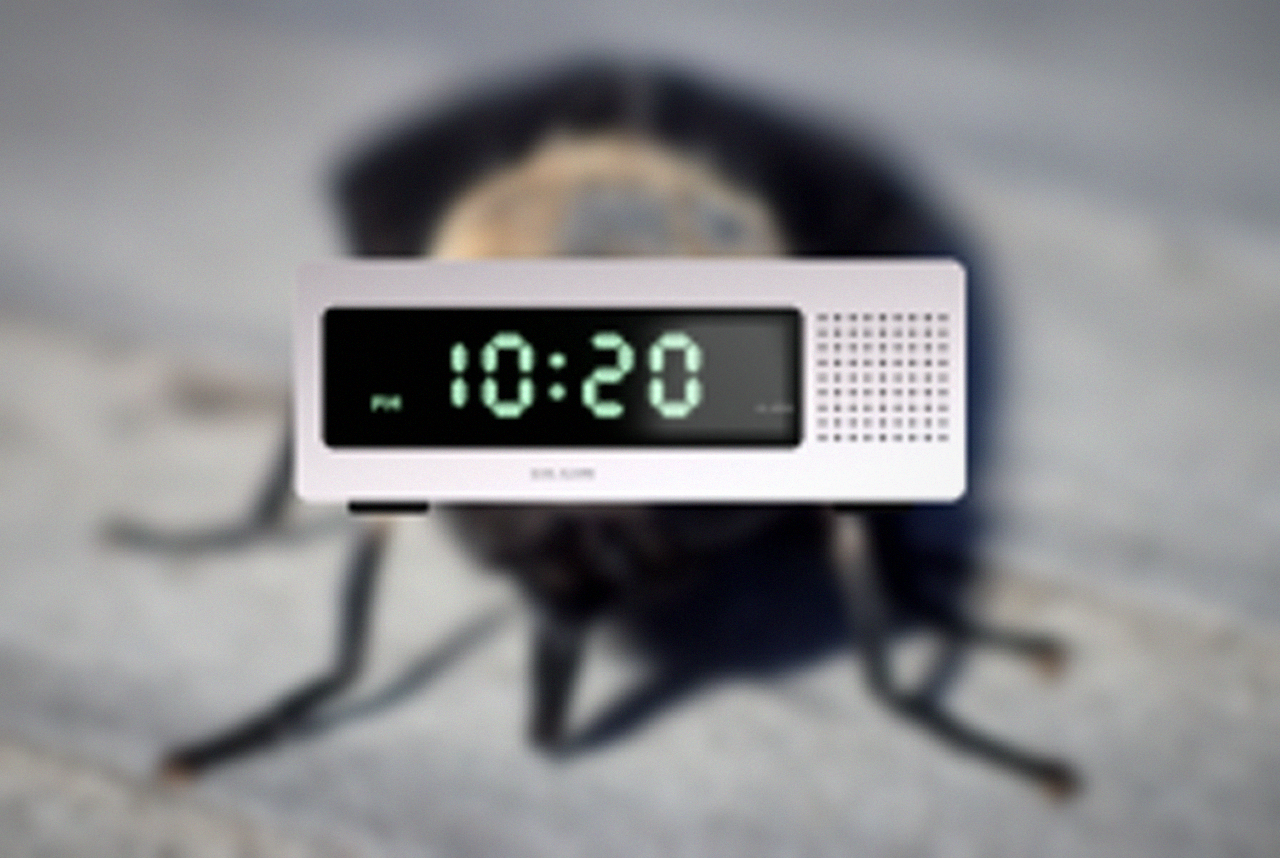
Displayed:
10:20
